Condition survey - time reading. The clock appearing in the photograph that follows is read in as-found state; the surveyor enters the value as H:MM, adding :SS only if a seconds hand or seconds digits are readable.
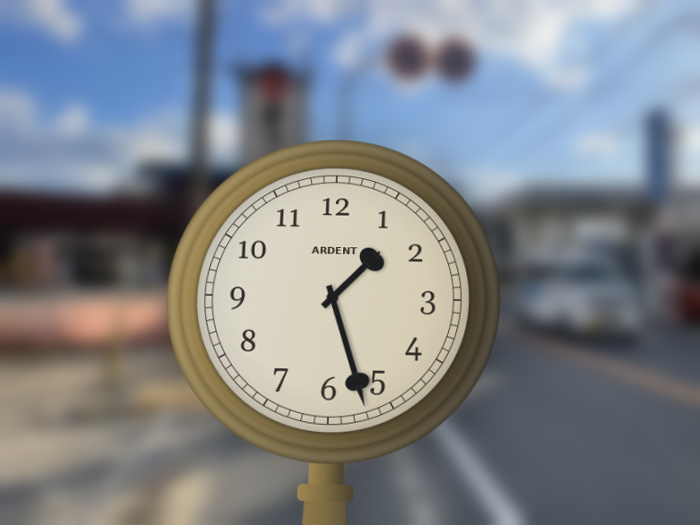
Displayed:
1:27
